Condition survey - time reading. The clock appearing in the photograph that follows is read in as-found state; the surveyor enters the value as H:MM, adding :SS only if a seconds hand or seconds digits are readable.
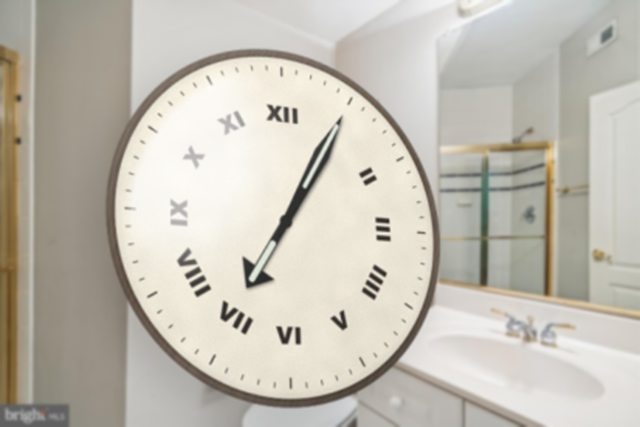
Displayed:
7:05
